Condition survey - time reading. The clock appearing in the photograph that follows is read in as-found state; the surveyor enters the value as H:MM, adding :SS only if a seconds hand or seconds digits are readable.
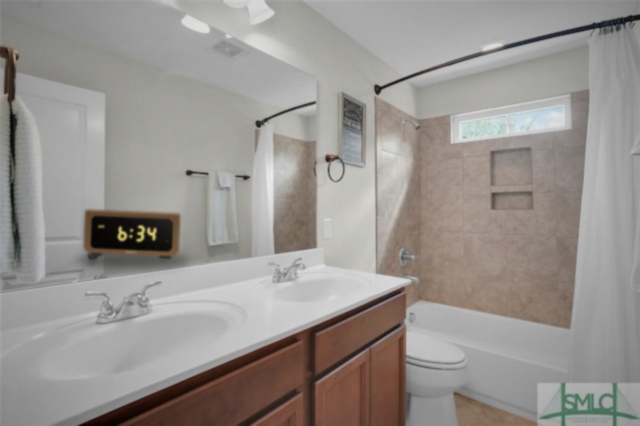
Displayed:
6:34
